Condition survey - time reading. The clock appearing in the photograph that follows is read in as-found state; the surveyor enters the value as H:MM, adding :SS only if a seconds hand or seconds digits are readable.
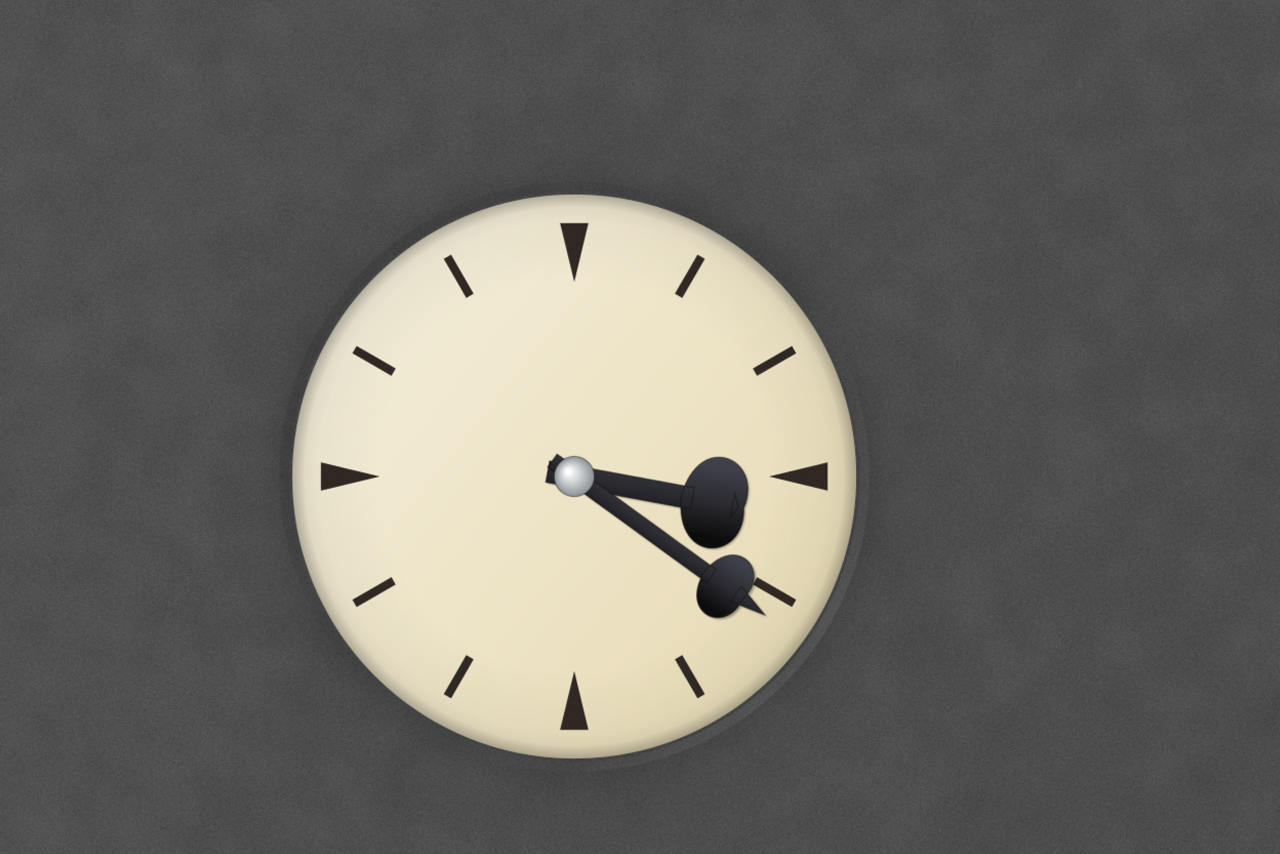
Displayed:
3:21
